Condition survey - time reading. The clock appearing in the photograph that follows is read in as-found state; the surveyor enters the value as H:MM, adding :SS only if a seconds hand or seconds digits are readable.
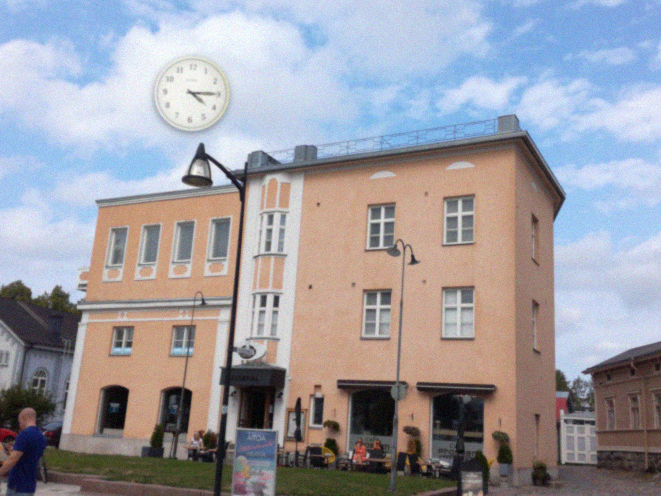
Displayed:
4:15
